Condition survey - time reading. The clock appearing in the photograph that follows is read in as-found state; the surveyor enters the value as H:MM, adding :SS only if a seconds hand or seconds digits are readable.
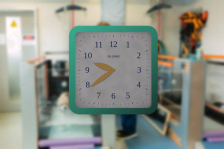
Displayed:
9:39
